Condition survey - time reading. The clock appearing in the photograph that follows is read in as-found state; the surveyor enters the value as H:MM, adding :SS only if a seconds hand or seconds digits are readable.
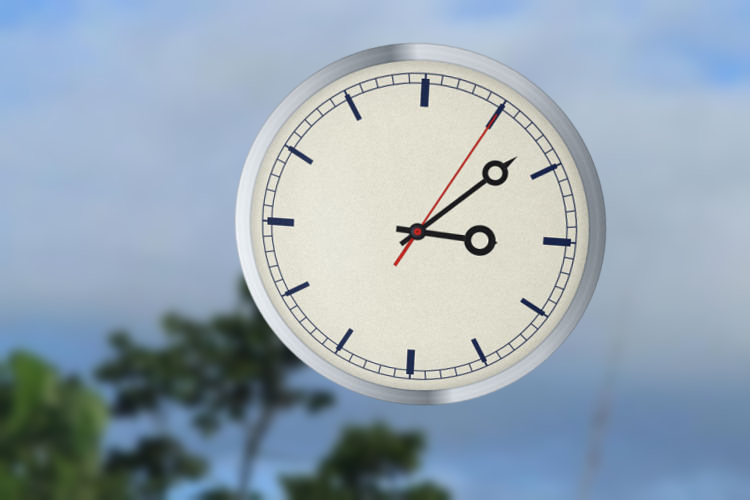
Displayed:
3:08:05
